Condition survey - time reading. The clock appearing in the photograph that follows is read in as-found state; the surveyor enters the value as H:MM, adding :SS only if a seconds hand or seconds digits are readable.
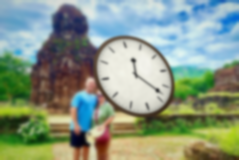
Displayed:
12:23
